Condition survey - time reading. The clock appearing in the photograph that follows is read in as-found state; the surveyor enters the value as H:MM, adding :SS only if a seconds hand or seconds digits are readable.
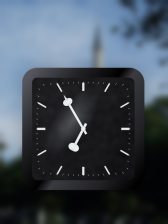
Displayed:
6:55
